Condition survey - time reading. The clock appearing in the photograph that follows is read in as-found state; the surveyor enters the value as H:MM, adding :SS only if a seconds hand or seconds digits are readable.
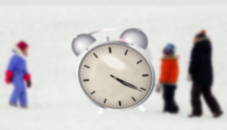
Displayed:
4:21
